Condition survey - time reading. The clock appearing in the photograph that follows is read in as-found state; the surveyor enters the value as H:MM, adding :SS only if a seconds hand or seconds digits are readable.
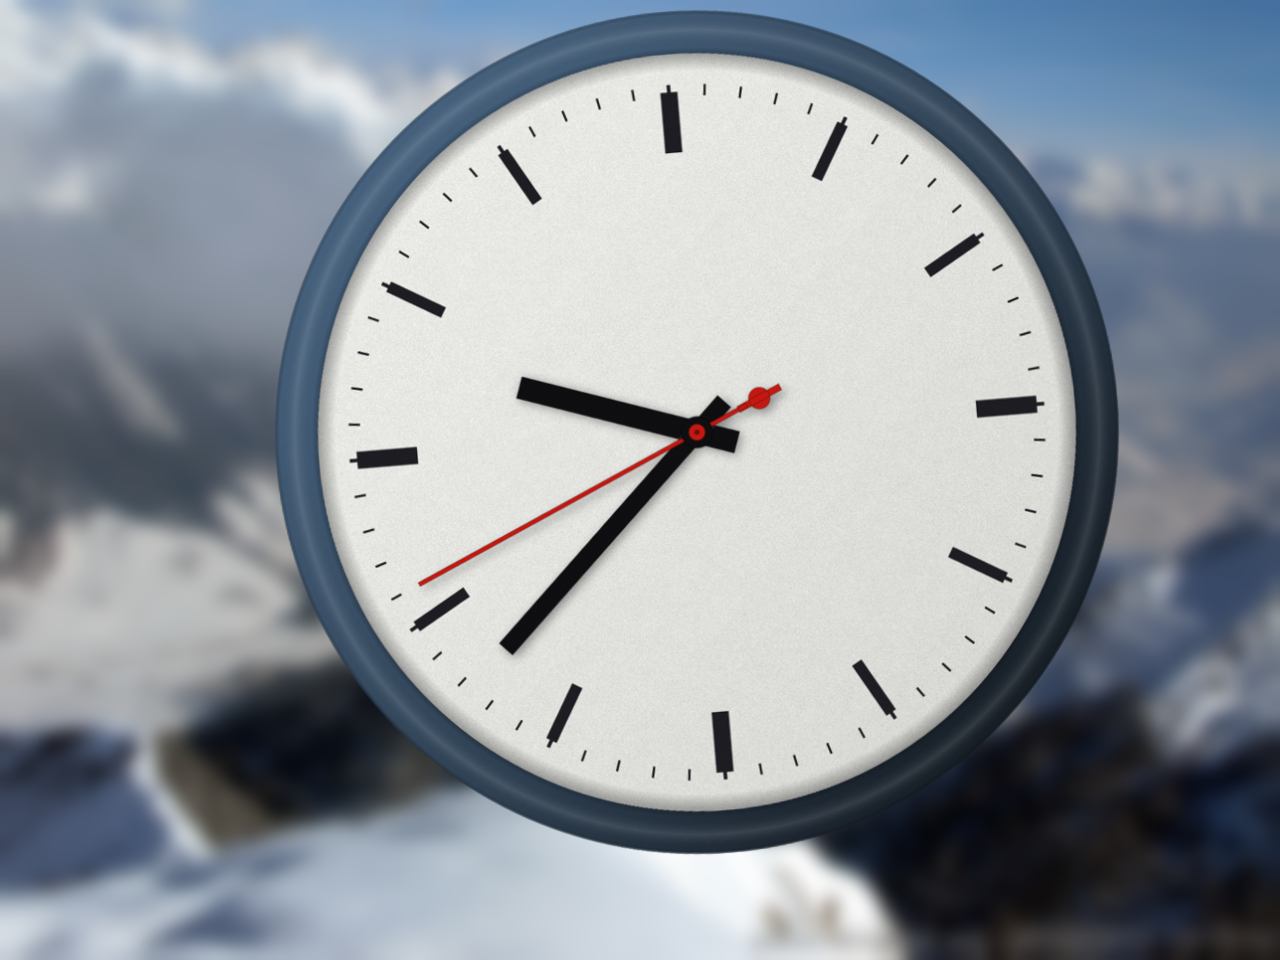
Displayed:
9:37:41
